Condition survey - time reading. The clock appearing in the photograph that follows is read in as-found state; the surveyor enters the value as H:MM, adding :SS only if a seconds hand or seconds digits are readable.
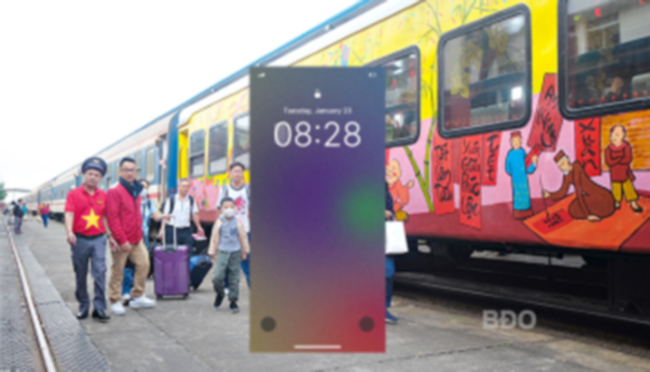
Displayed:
8:28
